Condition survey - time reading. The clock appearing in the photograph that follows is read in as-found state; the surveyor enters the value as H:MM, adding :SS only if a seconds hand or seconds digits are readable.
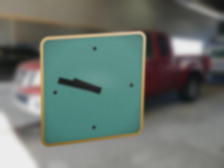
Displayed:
9:48
